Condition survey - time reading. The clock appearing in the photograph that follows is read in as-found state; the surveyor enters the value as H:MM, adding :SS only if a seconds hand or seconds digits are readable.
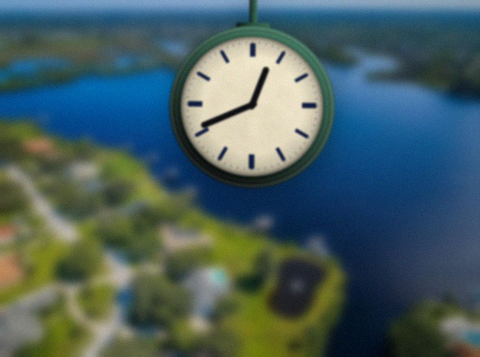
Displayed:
12:41
